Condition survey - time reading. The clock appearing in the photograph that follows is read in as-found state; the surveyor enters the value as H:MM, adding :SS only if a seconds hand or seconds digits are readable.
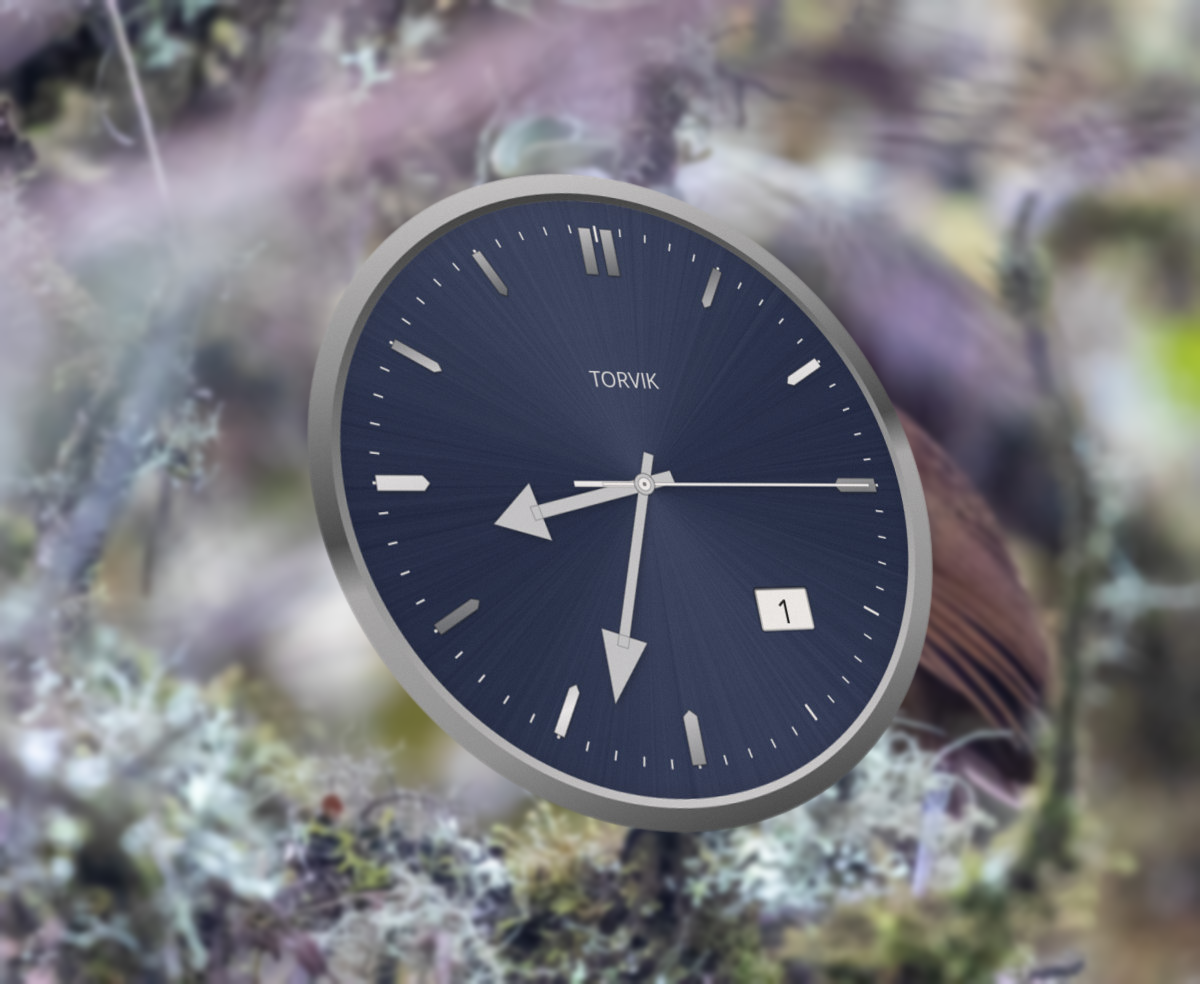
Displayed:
8:33:15
